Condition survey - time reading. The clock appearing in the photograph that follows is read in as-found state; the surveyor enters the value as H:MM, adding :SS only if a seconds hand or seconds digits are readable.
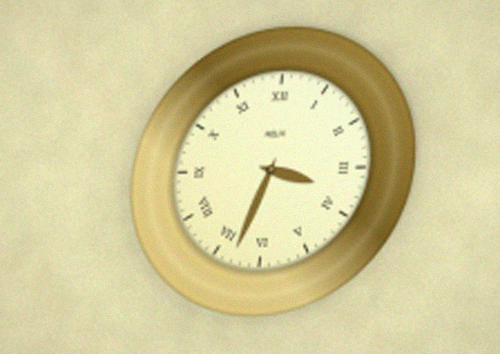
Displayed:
3:33
